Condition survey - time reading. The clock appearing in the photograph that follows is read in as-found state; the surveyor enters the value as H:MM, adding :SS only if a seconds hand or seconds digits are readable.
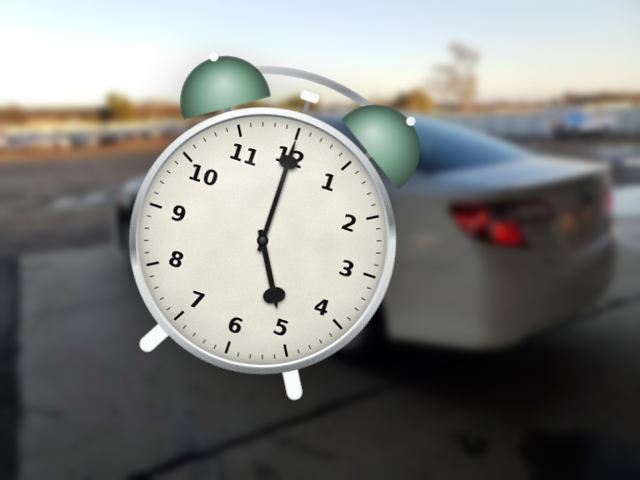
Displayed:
5:00
